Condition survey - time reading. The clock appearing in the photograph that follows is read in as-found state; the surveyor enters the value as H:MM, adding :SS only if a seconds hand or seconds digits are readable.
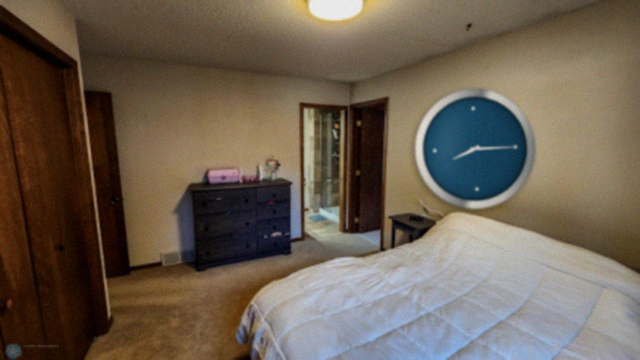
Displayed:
8:15
